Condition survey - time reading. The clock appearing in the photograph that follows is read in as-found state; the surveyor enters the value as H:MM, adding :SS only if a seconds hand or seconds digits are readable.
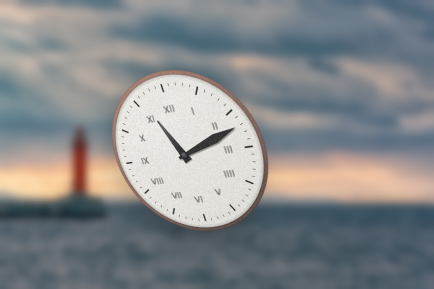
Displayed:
11:12
